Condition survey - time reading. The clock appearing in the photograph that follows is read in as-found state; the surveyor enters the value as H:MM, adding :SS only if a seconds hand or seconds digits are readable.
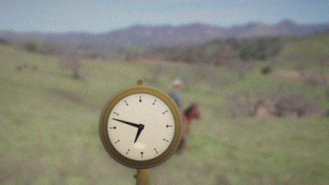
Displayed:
6:48
